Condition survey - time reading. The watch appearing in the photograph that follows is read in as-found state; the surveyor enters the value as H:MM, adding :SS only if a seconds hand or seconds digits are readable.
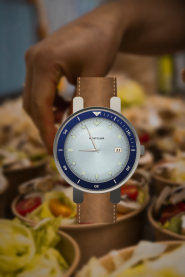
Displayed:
8:56
